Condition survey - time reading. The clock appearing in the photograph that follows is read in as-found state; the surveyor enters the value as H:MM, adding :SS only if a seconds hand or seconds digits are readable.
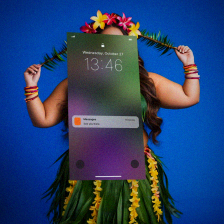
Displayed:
13:46
